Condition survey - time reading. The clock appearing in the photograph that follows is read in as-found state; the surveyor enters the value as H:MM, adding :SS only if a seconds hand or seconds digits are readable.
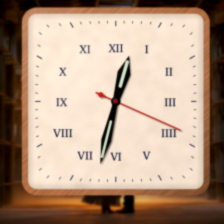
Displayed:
12:32:19
